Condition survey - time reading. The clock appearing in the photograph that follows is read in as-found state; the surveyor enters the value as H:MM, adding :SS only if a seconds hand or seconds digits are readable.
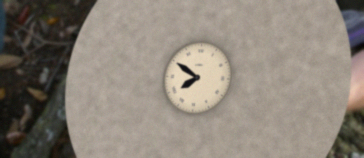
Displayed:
7:50
